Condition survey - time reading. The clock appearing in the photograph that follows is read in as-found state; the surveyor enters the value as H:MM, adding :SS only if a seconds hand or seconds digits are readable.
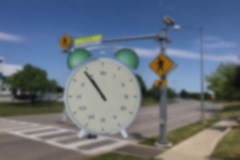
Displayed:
10:54
